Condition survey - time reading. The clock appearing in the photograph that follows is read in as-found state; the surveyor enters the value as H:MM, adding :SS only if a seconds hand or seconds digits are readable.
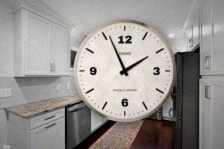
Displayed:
1:56
